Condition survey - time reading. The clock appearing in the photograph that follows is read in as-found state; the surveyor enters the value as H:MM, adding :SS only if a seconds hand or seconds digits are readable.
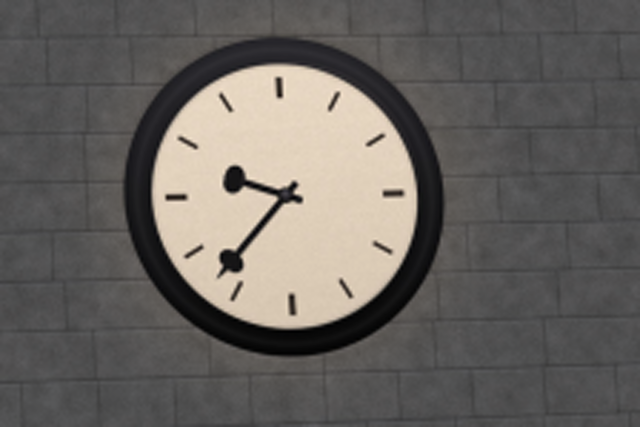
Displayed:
9:37
